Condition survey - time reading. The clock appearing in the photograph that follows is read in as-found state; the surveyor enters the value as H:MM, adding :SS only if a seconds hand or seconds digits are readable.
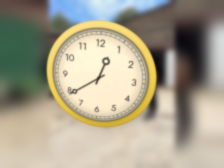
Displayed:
12:39
